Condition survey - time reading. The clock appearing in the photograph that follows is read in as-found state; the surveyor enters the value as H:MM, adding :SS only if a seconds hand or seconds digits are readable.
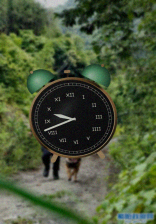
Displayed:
9:42
